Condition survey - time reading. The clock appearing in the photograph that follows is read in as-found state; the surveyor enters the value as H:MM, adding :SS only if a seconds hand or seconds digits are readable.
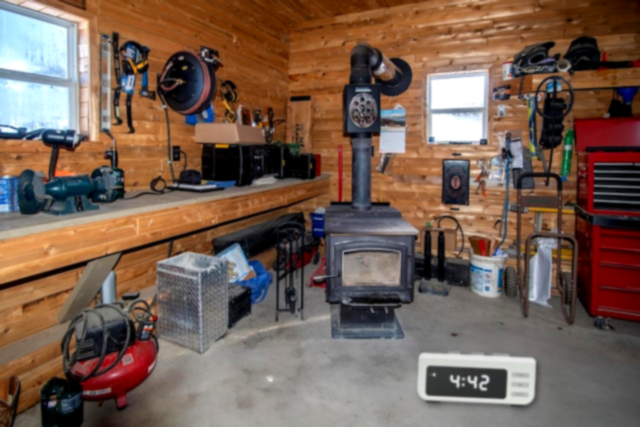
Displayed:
4:42
